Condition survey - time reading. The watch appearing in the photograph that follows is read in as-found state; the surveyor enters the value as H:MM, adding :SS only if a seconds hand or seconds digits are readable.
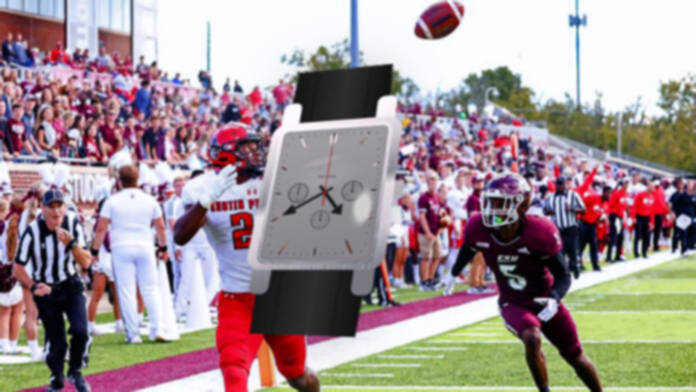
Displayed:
4:40
